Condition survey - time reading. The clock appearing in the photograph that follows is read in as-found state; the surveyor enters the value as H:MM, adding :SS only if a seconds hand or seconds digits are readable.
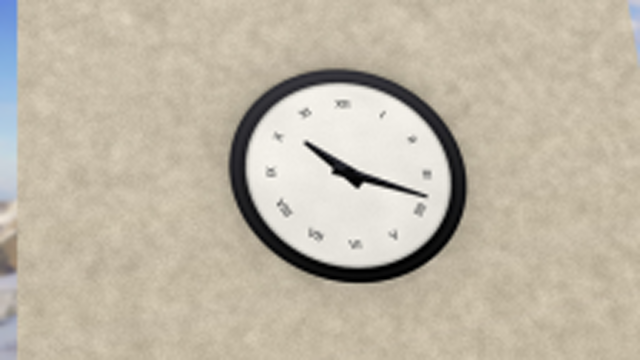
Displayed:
10:18
